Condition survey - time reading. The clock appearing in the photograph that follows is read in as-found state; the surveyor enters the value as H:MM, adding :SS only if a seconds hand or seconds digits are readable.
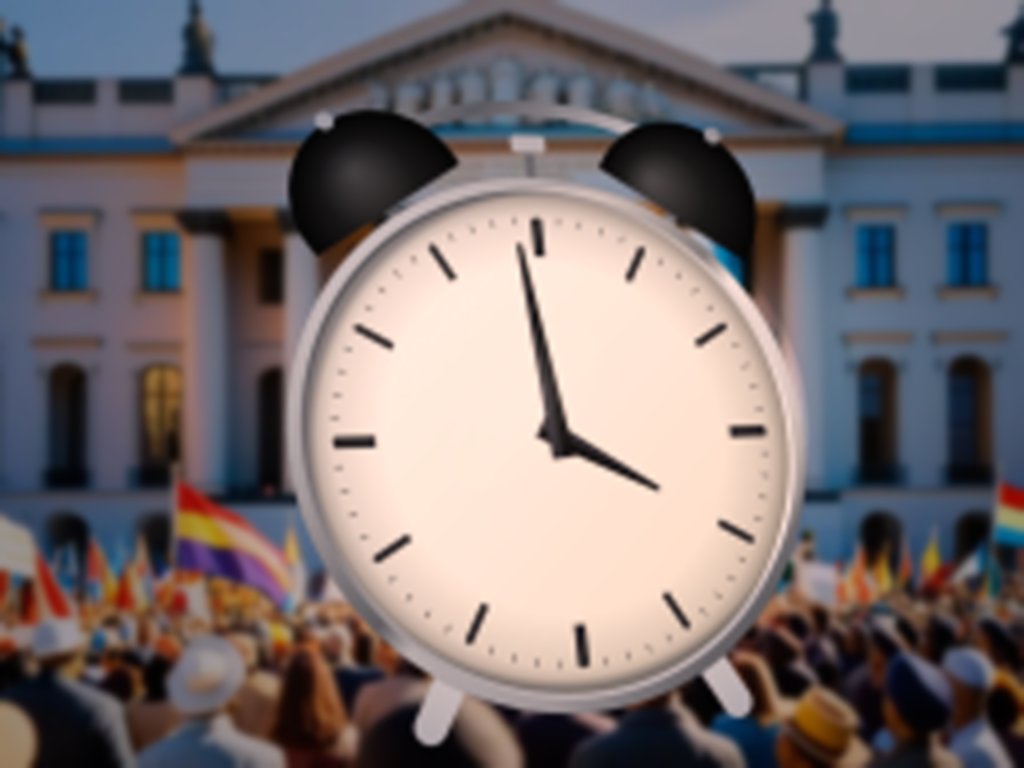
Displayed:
3:59
